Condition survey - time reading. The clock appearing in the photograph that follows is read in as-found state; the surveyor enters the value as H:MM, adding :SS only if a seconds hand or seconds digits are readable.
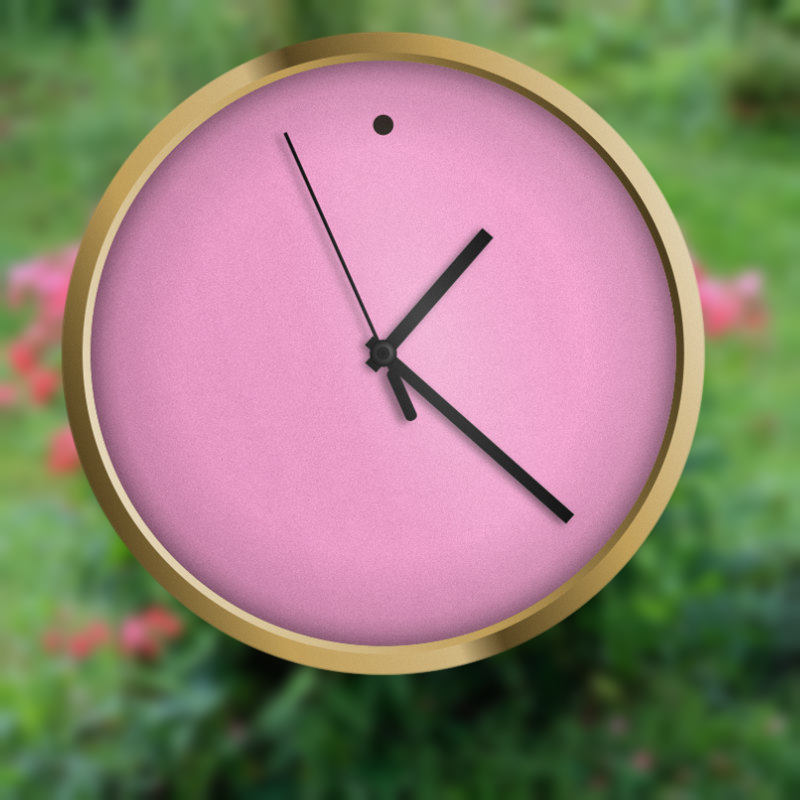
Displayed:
1:21:56
